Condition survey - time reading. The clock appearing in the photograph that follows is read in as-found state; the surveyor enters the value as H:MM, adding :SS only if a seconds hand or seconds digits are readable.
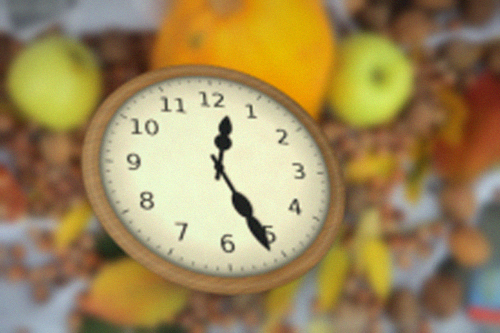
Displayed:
12:26
